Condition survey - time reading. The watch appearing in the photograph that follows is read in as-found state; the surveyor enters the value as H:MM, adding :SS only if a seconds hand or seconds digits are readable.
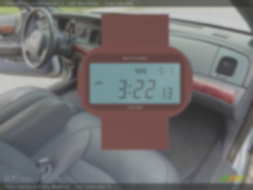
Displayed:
3:22
